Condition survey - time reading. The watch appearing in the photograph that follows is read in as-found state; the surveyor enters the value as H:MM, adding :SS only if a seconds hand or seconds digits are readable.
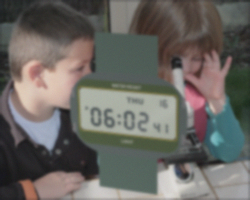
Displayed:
6:02
